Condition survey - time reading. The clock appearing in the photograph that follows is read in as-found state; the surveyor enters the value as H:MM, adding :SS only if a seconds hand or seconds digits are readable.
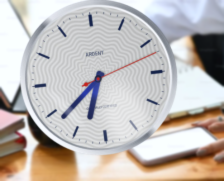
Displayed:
6:38:12
